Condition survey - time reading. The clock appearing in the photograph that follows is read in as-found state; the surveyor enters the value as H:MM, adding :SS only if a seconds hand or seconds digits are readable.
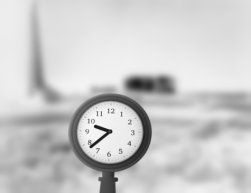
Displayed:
9:38
